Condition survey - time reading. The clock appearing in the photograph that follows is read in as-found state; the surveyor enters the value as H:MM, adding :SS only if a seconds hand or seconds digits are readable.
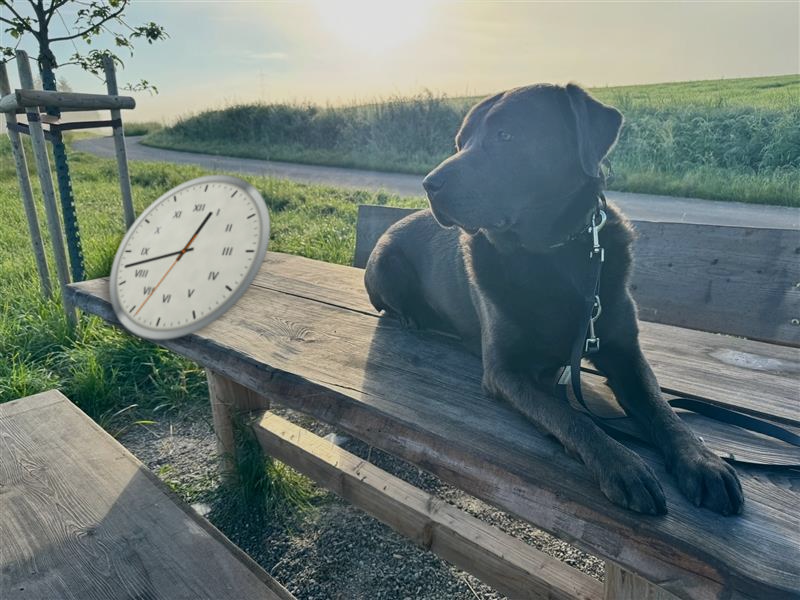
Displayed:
12:42:34
